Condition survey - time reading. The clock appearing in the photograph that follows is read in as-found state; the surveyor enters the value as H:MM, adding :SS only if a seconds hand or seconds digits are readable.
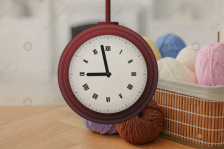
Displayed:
8:58
